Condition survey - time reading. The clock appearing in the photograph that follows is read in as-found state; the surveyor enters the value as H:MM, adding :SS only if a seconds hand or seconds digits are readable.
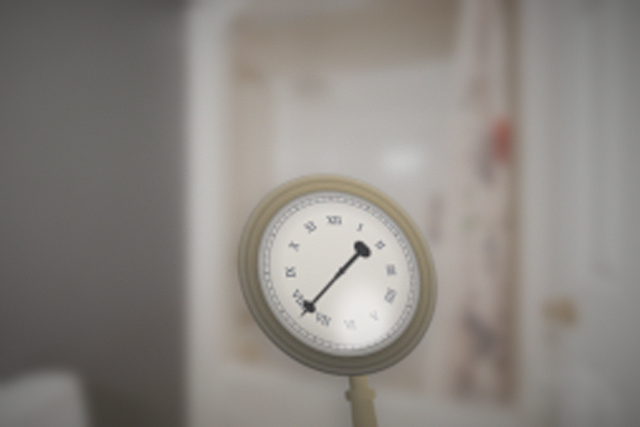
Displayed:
1:38
